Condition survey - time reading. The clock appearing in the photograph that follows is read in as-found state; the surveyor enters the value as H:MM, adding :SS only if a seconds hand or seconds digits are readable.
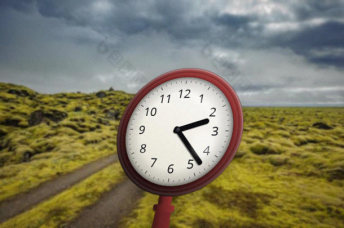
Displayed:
2:23
